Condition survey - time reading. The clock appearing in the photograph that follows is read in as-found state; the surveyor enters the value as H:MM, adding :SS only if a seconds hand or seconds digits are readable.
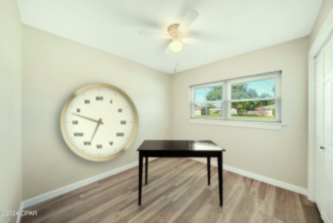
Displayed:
6:48
